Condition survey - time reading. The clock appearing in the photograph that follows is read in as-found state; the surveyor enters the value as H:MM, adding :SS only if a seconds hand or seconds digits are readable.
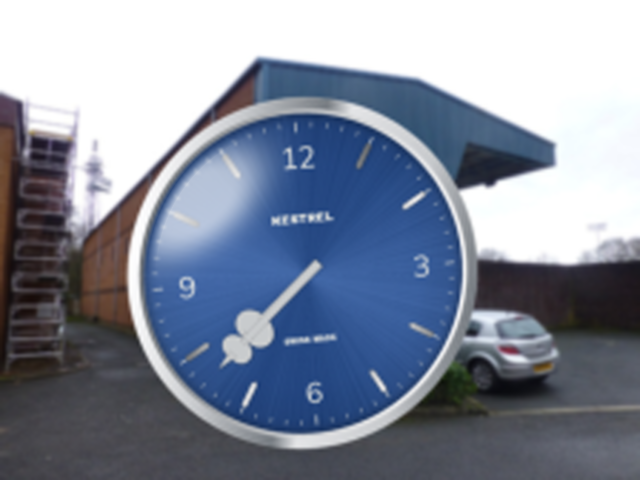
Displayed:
7:38
